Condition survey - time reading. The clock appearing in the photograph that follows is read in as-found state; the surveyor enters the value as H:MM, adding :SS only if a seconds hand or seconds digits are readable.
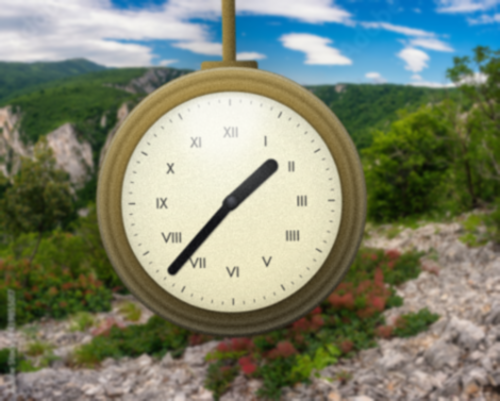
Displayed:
1:37
